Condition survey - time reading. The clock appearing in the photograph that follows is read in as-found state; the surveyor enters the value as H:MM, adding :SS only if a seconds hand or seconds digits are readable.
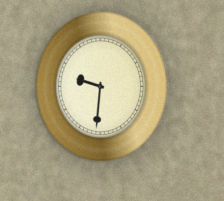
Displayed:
9:31
